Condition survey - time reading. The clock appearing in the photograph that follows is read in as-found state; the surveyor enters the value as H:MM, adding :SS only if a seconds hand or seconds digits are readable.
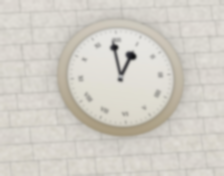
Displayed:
12:59
